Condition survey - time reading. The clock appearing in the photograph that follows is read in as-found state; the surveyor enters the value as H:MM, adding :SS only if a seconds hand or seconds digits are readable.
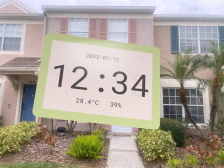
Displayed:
12:34
